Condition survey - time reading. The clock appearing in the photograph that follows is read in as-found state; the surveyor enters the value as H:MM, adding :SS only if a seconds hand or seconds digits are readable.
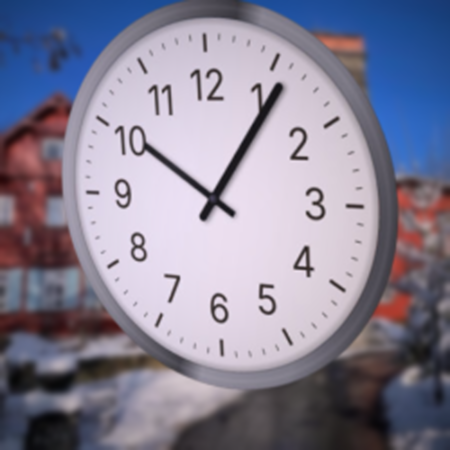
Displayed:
10:06
